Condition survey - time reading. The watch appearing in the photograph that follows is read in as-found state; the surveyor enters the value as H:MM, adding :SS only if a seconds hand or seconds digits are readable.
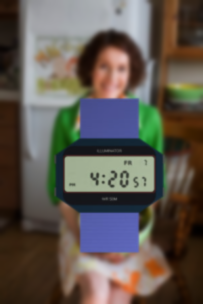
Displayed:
4:20:57
